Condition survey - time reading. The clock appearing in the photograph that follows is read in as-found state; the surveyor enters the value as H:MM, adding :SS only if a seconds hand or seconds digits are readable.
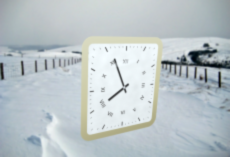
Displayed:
7:56
